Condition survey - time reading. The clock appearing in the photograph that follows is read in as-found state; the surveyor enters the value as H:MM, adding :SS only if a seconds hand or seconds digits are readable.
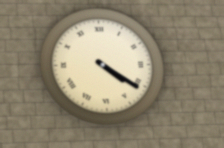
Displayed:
4:21
